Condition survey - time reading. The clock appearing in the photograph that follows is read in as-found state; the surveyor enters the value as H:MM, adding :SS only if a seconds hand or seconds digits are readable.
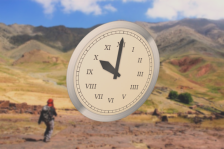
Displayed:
10:00
